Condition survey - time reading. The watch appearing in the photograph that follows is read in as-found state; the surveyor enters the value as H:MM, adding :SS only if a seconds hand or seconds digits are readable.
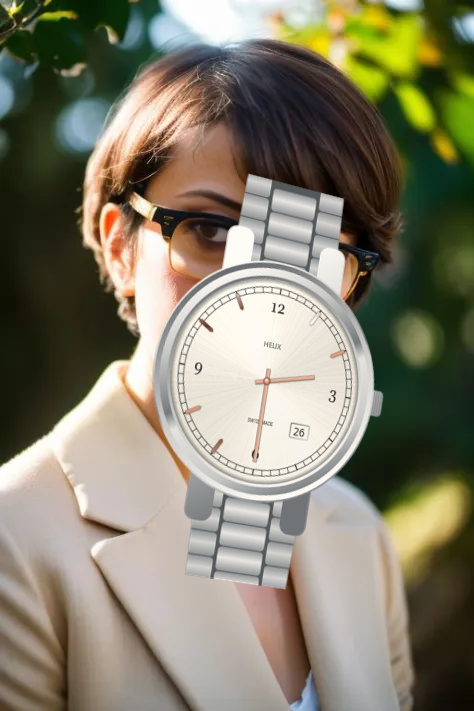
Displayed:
2:30
